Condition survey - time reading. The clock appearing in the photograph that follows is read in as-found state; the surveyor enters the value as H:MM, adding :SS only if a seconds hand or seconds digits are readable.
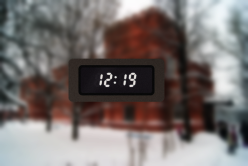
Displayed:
12:19
